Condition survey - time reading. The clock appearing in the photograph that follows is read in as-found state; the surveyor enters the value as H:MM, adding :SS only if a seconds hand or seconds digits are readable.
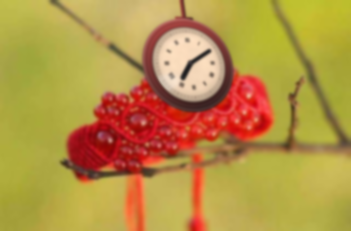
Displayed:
7:10
